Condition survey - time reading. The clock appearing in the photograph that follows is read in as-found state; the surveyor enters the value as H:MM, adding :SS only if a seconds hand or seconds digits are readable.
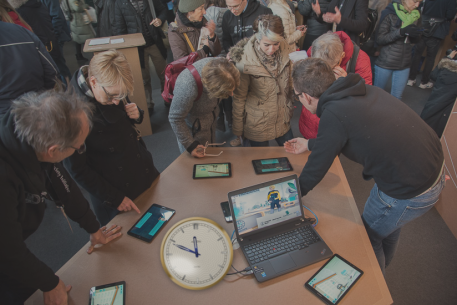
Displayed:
11:49
